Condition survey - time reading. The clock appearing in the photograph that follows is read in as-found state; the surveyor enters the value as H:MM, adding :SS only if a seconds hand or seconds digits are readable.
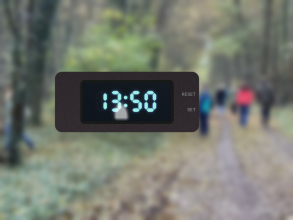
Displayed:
13:50
